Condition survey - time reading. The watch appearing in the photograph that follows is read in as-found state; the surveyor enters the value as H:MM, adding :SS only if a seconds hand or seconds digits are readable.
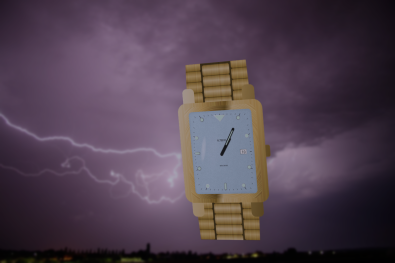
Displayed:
1:05
